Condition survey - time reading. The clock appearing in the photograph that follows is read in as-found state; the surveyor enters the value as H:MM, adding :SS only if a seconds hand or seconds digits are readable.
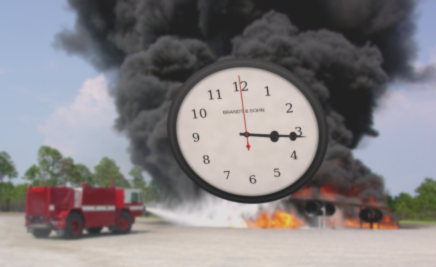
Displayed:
3:16:00
